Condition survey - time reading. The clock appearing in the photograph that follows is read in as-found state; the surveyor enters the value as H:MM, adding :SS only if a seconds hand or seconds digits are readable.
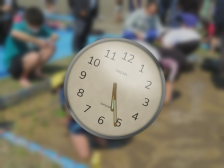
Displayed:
5:26
